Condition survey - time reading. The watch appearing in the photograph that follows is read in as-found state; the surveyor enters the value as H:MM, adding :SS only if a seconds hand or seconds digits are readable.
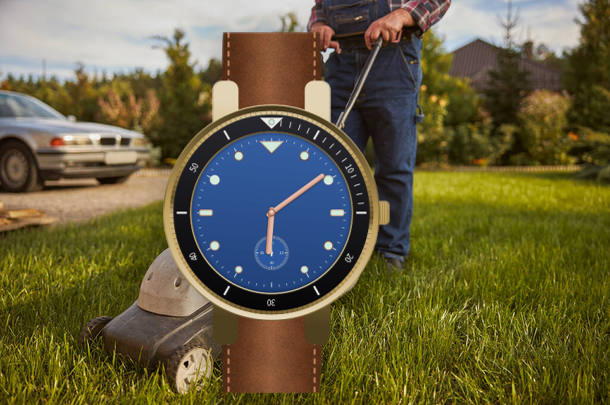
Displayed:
6:09
